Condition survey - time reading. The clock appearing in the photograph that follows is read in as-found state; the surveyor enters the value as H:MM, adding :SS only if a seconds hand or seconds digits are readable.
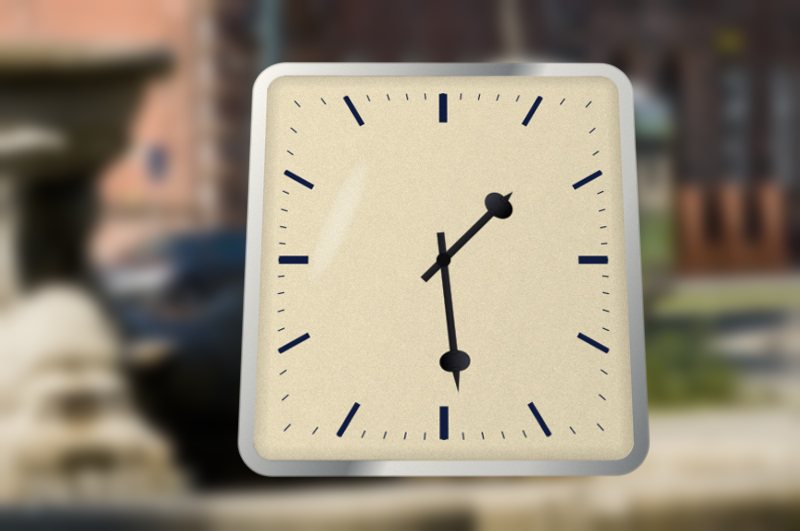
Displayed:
1:29
